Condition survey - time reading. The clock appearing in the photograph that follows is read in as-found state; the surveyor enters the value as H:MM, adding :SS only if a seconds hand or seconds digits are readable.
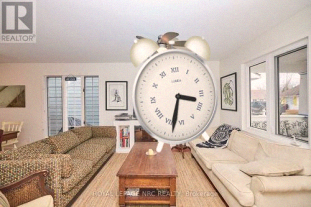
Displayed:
3:33
